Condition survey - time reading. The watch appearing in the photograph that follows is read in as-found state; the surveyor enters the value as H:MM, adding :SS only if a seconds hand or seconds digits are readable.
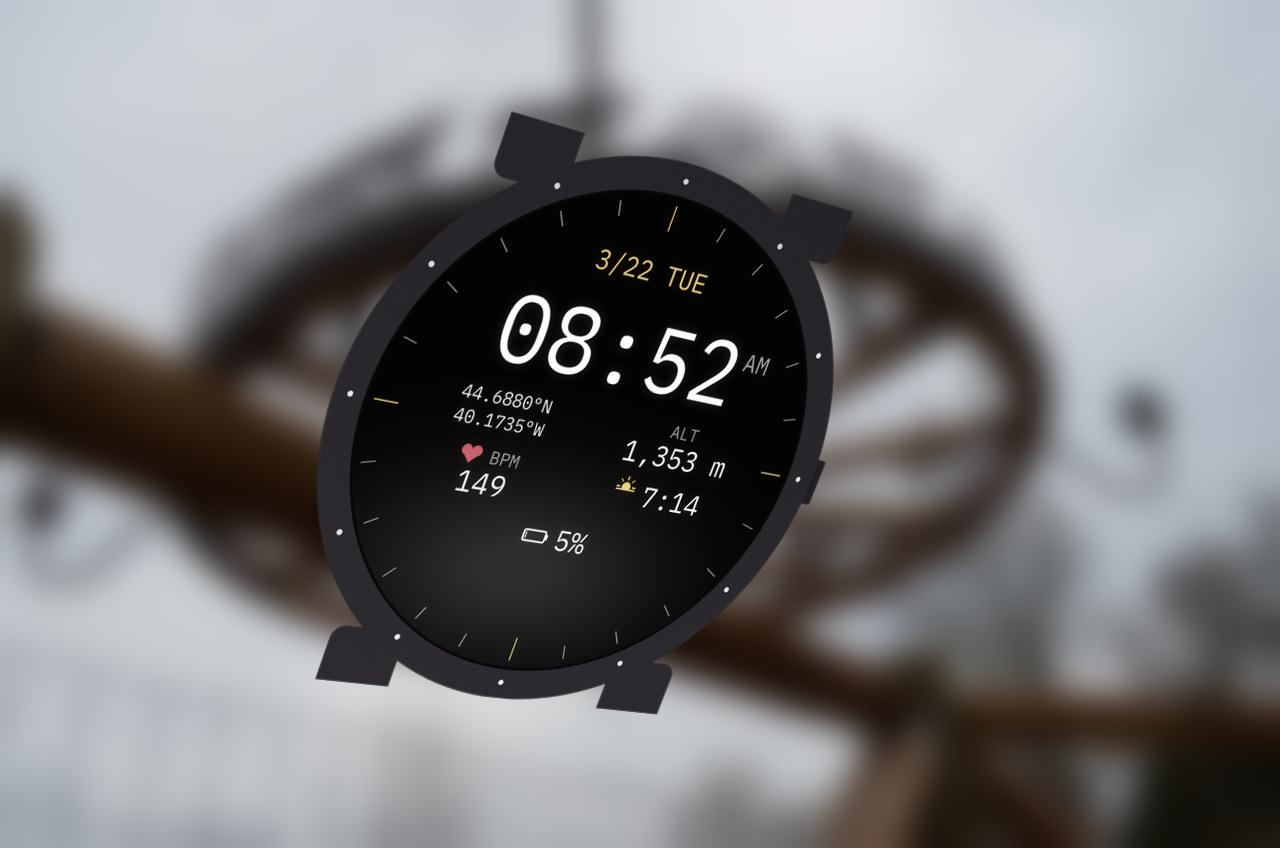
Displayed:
8:52
